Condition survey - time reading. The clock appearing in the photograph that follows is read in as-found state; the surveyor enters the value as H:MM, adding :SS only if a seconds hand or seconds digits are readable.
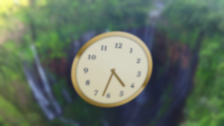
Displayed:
4:32
